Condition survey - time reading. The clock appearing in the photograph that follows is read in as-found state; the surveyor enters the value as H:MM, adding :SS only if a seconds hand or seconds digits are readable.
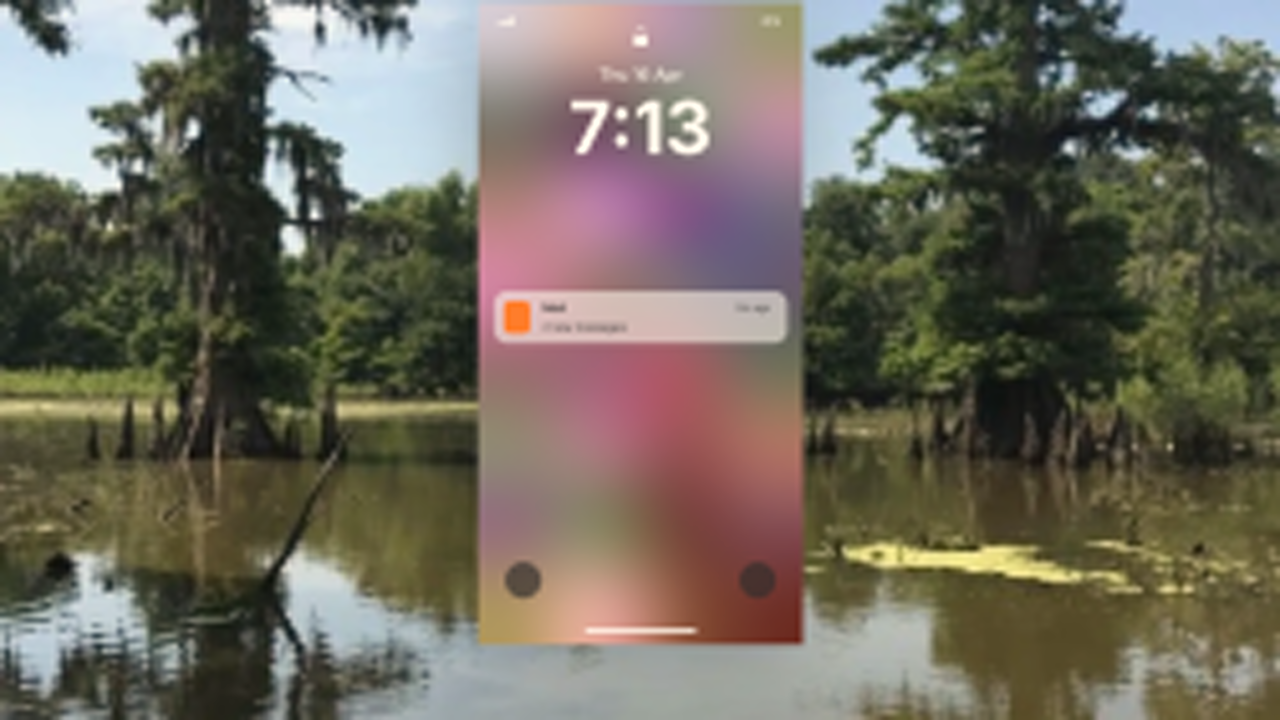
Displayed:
7:13
